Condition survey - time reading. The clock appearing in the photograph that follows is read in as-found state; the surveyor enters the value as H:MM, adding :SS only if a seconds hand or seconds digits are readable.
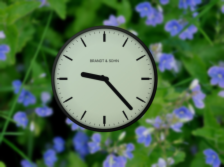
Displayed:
9:23
